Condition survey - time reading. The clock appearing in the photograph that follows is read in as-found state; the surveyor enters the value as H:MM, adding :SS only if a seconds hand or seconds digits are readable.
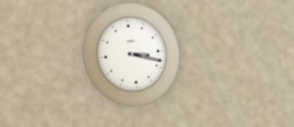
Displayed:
3:18
